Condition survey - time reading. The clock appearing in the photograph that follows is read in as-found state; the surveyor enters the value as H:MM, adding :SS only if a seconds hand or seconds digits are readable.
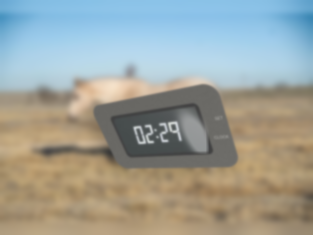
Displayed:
2:29
